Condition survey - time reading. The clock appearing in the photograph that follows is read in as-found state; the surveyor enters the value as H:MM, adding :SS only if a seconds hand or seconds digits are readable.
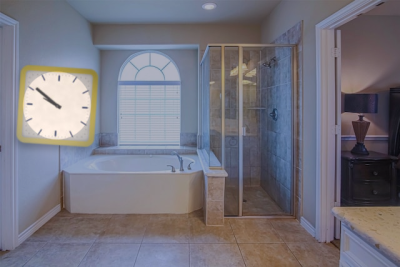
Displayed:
9:51
